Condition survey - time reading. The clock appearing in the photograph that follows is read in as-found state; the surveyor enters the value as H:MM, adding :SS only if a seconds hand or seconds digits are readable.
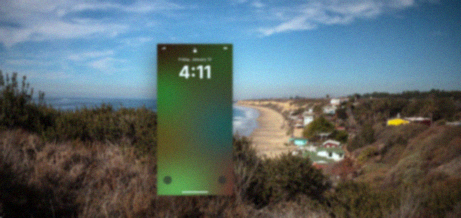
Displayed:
4:11
